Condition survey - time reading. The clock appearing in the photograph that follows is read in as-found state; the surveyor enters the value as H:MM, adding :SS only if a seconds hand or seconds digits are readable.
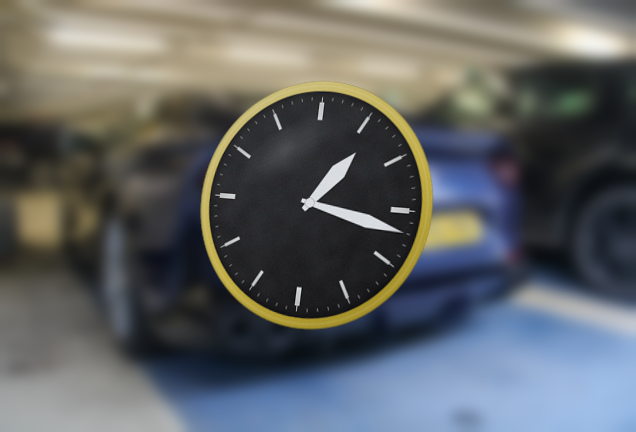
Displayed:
1:17
